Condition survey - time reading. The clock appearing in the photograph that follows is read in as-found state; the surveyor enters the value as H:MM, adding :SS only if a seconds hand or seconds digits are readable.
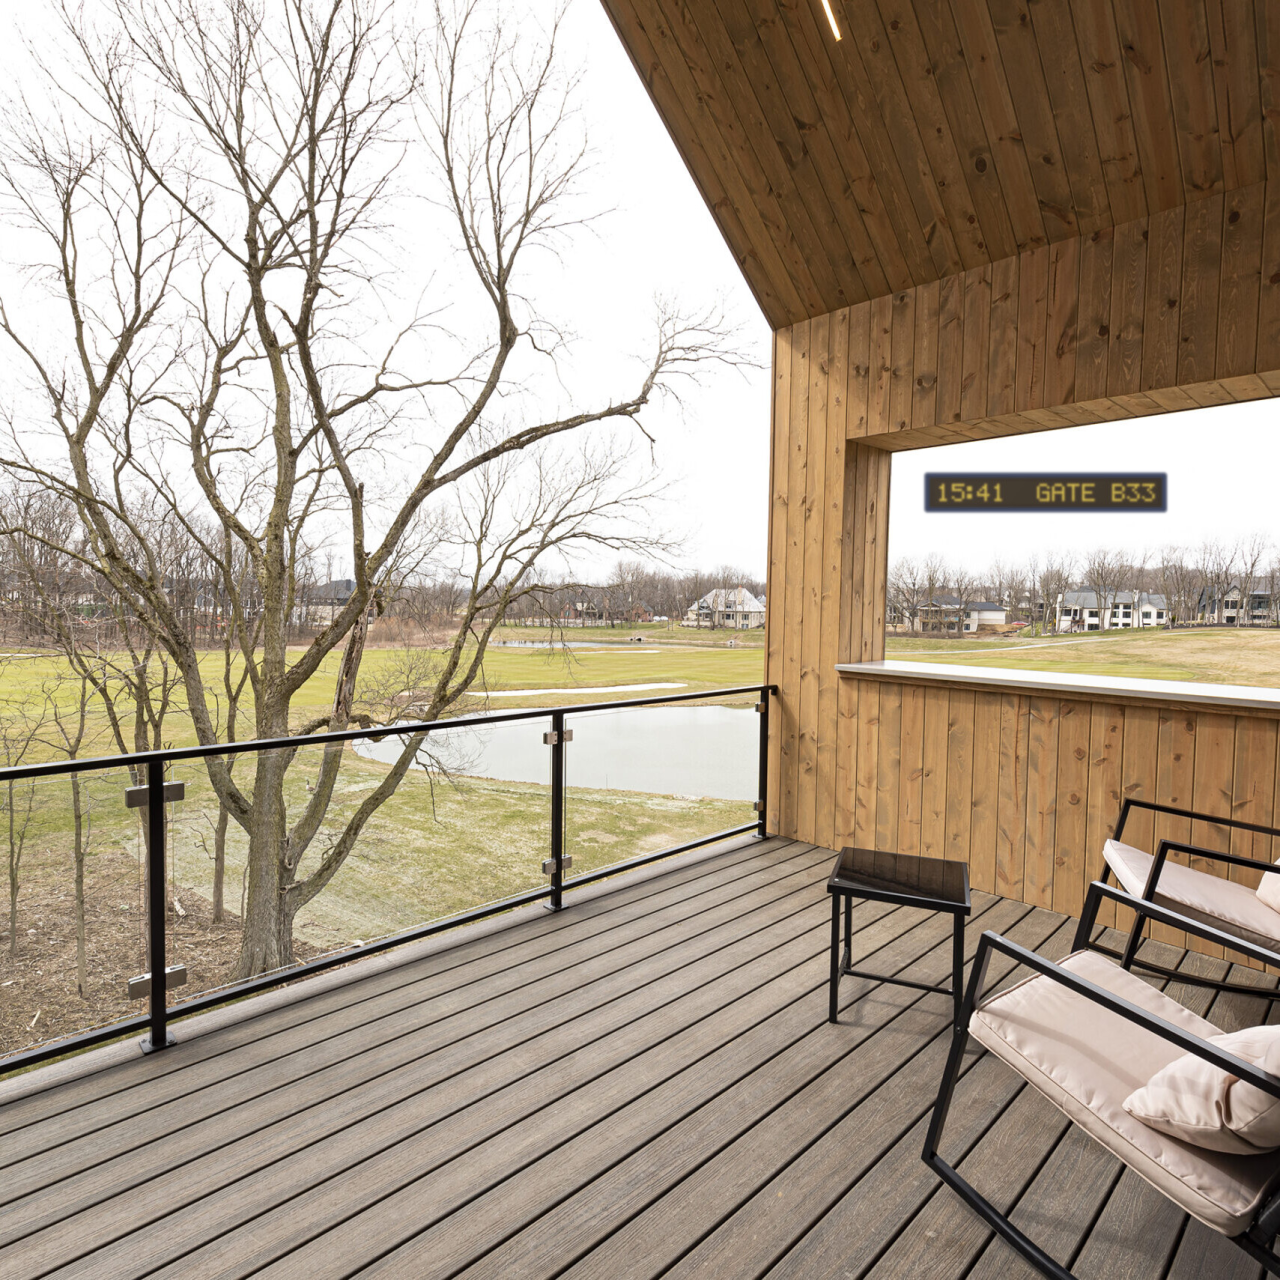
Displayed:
15:41
